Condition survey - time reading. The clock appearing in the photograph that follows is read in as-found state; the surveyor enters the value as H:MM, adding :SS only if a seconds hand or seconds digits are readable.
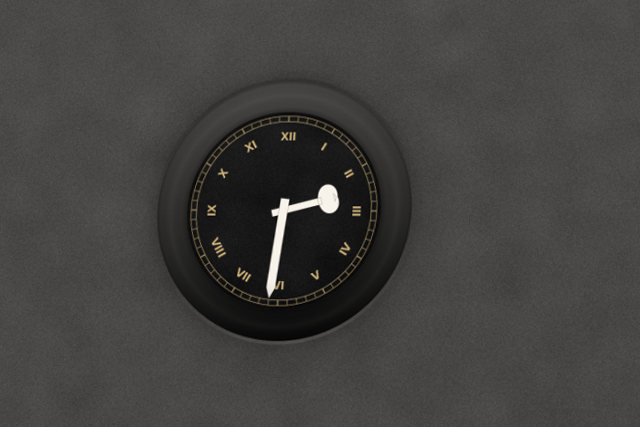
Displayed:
2:31
